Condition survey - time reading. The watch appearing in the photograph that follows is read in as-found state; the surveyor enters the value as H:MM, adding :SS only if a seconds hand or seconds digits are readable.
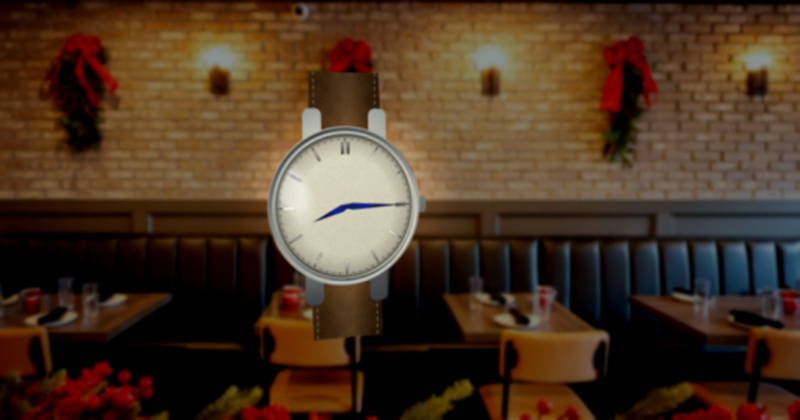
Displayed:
8:15
